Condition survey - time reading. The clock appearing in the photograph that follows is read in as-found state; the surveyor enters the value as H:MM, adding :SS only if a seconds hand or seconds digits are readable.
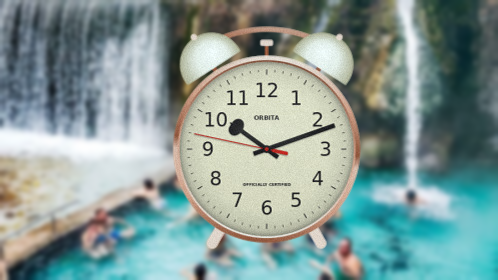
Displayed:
10:11:47
